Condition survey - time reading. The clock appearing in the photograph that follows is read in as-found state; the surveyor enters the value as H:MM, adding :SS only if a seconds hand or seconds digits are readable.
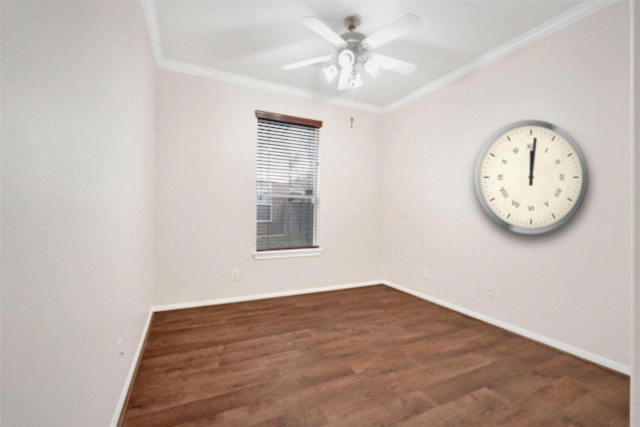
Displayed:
12:01
